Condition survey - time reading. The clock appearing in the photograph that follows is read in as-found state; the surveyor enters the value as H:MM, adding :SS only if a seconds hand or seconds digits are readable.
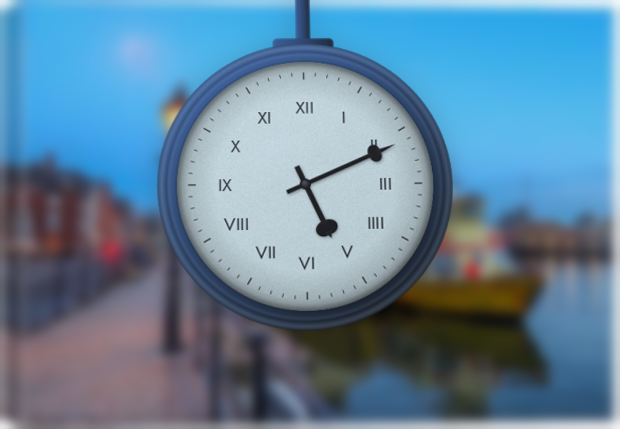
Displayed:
5:11
